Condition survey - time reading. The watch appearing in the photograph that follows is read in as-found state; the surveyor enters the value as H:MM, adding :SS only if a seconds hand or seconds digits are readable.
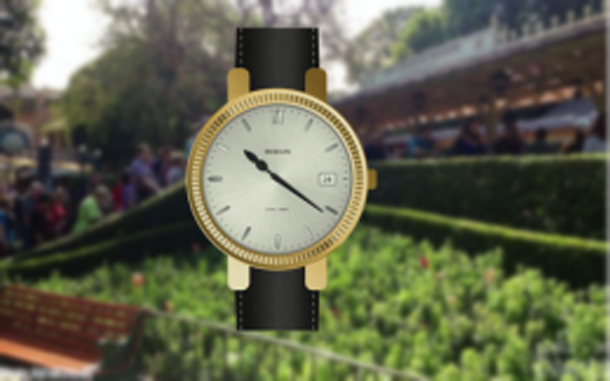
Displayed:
10:21
